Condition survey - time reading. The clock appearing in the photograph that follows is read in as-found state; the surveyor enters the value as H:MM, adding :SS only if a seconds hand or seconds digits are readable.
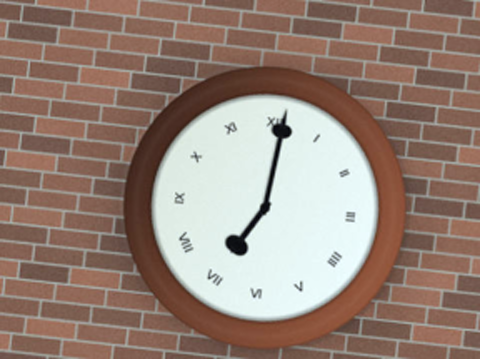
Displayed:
7:01
